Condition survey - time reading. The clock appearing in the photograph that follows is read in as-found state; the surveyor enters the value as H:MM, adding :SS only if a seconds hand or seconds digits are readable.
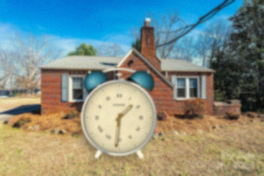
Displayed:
1:31
